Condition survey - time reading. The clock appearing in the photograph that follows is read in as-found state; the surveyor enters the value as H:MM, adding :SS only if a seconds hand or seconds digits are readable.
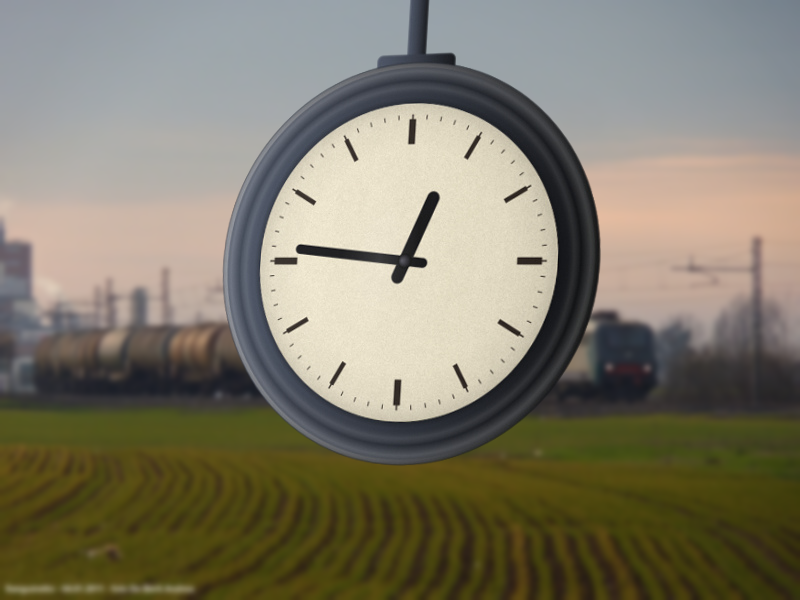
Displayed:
12:46
